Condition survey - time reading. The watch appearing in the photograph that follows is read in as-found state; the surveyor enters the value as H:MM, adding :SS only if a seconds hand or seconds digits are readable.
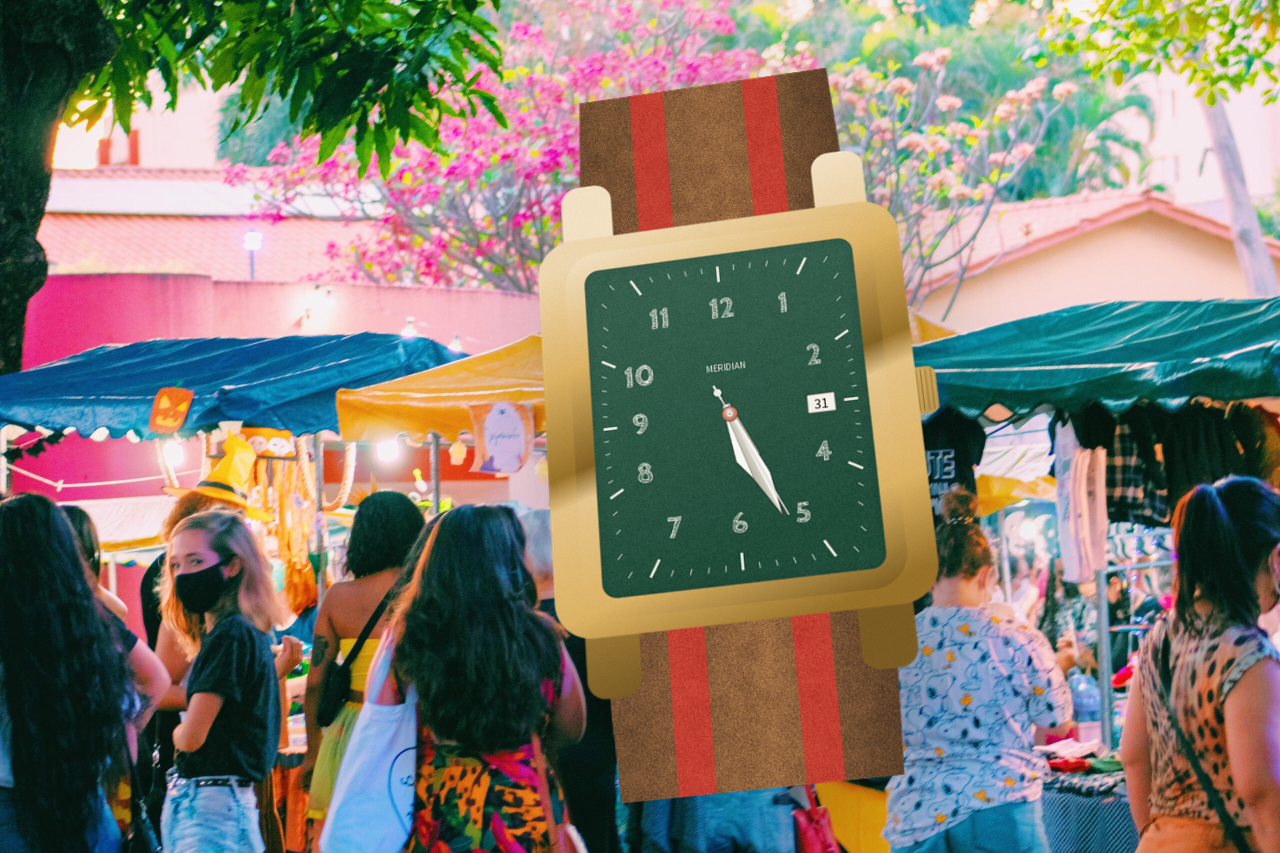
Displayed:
5:26:26
